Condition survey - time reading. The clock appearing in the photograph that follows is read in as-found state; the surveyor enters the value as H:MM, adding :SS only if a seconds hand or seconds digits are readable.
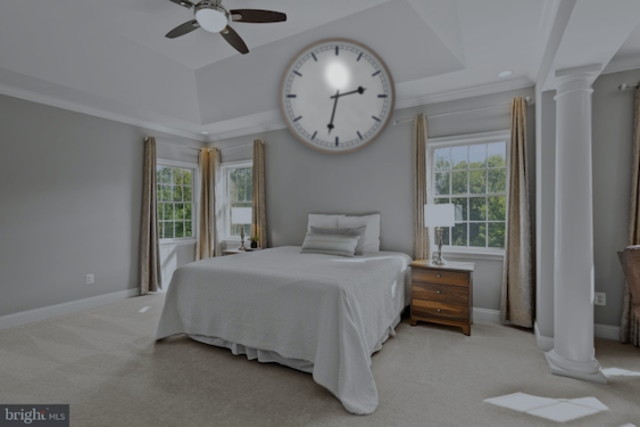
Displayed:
2:32
